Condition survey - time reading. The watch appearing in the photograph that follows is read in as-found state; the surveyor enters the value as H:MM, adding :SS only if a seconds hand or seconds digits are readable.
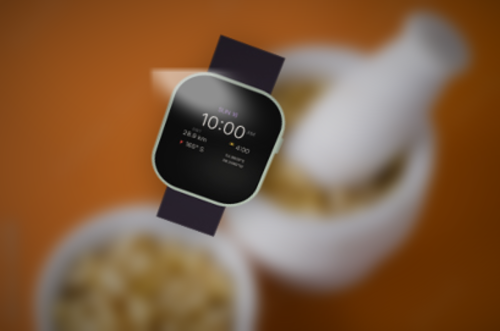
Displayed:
10:00
